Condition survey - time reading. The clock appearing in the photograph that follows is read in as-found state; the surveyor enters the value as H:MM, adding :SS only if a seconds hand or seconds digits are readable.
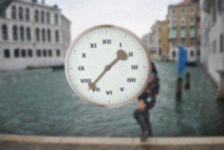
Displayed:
1:37
